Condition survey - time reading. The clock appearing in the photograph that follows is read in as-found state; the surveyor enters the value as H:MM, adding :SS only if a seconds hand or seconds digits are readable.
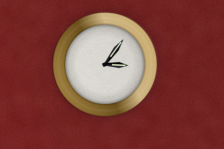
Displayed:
3:06
